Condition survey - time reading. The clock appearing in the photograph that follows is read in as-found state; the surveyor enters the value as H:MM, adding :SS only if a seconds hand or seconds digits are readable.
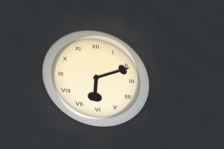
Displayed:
6:11
